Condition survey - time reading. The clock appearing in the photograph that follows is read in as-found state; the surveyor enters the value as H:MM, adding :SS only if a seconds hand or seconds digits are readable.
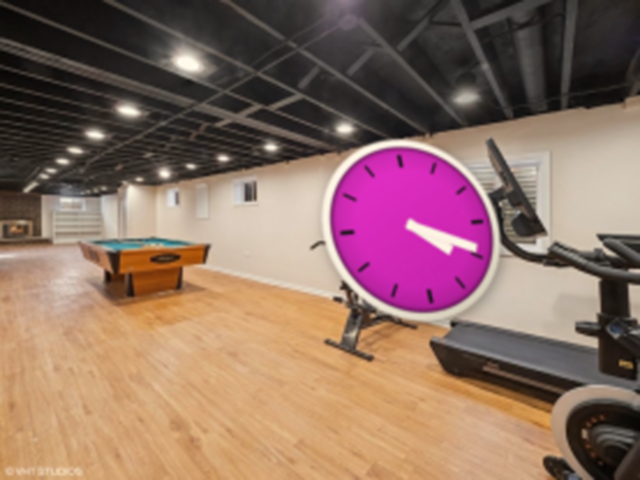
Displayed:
4:19
